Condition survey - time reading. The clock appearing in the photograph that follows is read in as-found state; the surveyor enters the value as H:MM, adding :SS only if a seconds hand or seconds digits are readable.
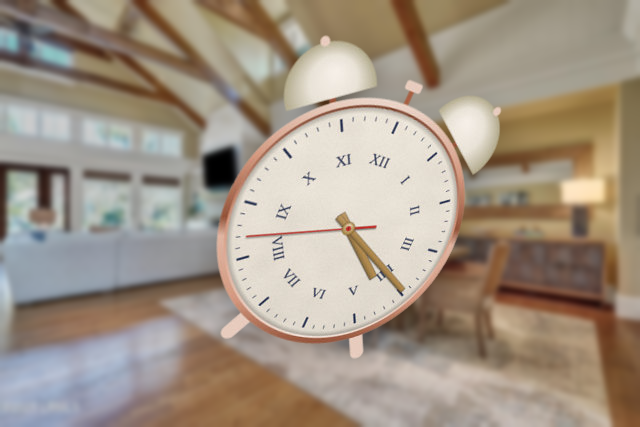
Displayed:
4:19:42
